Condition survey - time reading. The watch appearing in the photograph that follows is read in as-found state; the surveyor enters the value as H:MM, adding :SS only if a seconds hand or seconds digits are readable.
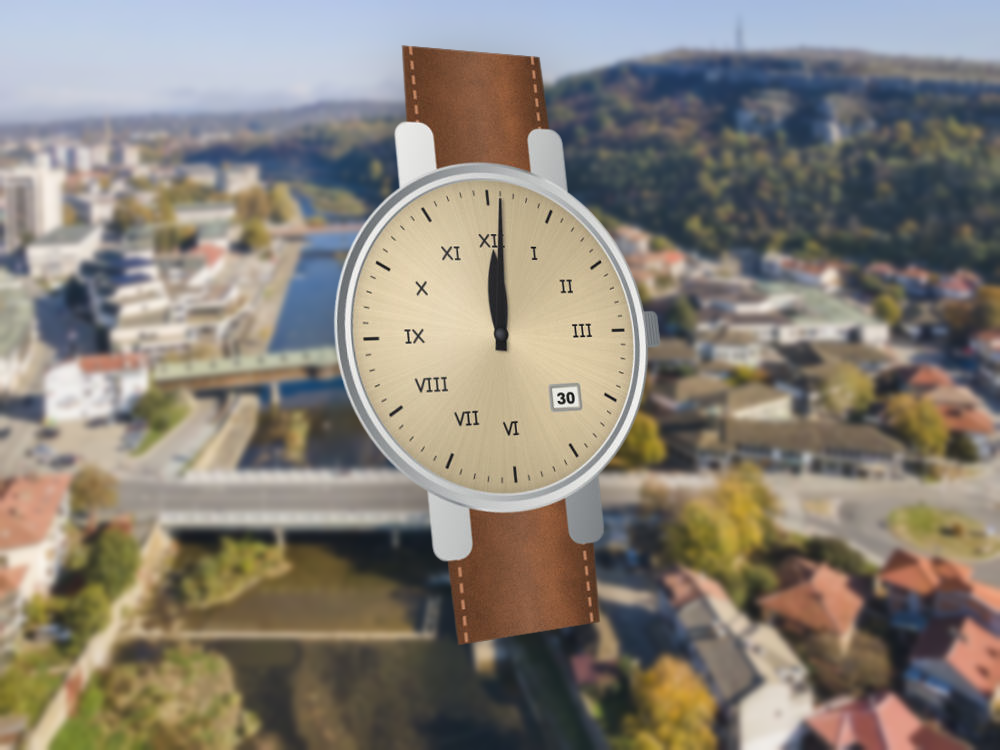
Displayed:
12:01
